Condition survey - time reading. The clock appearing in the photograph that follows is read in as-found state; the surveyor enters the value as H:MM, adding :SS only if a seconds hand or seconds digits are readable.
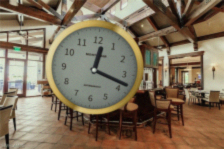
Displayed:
12:18
